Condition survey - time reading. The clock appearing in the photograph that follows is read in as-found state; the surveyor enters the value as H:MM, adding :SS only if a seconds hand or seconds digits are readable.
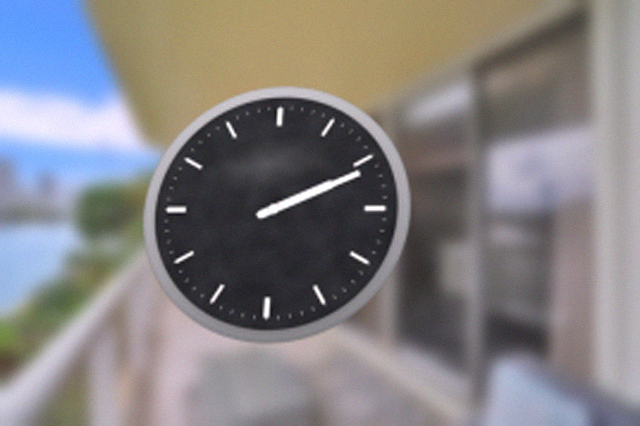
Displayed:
2:11
